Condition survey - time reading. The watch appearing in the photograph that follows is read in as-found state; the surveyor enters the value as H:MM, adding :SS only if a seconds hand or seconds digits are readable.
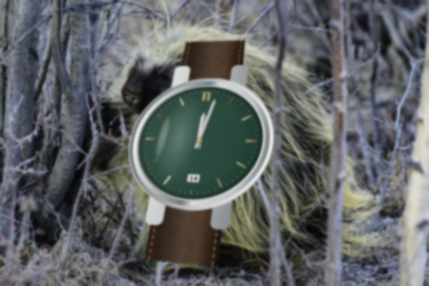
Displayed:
12:02
